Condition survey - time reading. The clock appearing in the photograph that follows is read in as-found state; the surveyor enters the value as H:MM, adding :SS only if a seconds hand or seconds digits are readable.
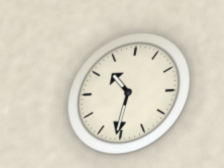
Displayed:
10:31
